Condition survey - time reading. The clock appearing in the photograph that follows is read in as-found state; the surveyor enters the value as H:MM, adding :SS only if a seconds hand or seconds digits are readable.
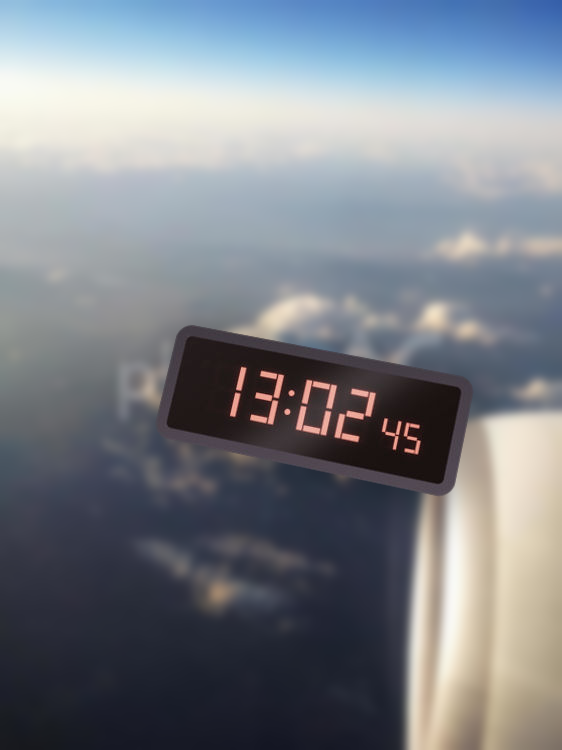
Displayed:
13:02:45
